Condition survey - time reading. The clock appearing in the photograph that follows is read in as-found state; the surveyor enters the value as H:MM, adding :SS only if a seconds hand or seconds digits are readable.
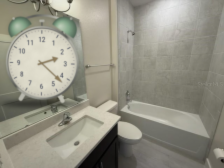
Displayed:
2:22
